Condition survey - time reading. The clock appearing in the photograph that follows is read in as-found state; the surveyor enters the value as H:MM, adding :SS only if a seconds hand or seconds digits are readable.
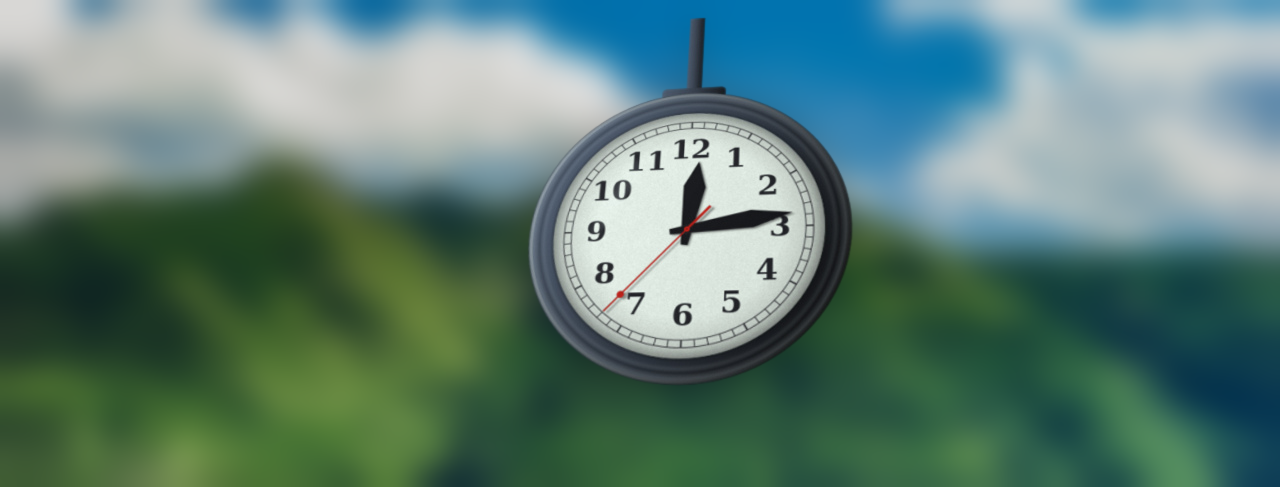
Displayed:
12:13:37
